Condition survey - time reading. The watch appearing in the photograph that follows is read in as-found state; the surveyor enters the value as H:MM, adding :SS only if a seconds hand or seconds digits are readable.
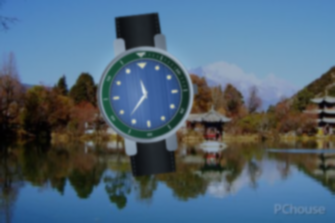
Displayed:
11:37
